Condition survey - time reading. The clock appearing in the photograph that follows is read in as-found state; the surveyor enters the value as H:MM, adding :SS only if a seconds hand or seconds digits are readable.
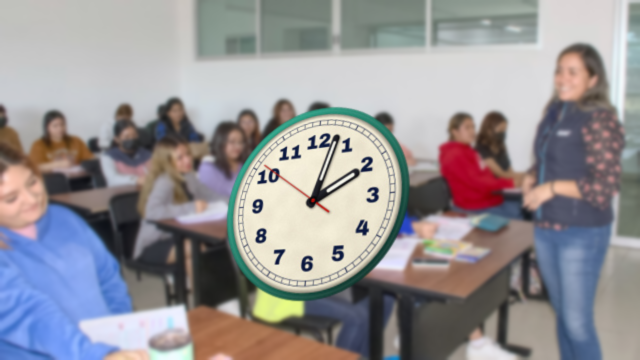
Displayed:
2:02:51
